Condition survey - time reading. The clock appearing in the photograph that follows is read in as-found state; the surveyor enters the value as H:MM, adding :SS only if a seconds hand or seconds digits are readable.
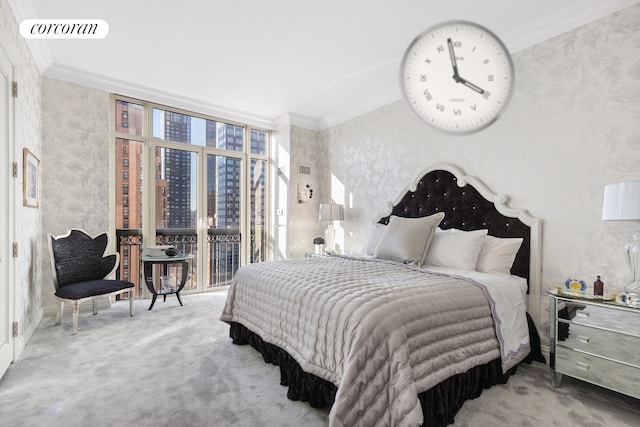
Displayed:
3:58
